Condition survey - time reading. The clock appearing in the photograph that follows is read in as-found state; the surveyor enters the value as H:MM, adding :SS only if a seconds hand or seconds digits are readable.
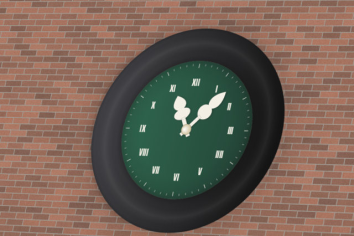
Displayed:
11:07
